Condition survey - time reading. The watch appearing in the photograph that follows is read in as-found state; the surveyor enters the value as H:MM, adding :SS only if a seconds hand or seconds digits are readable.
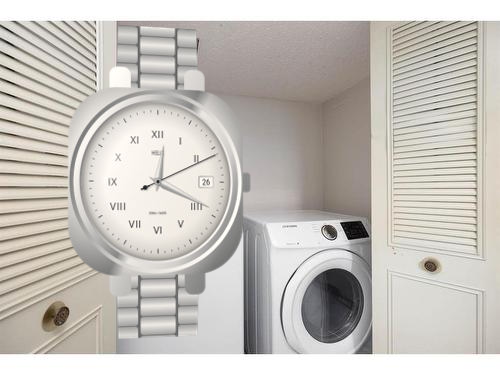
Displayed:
12:19:11
